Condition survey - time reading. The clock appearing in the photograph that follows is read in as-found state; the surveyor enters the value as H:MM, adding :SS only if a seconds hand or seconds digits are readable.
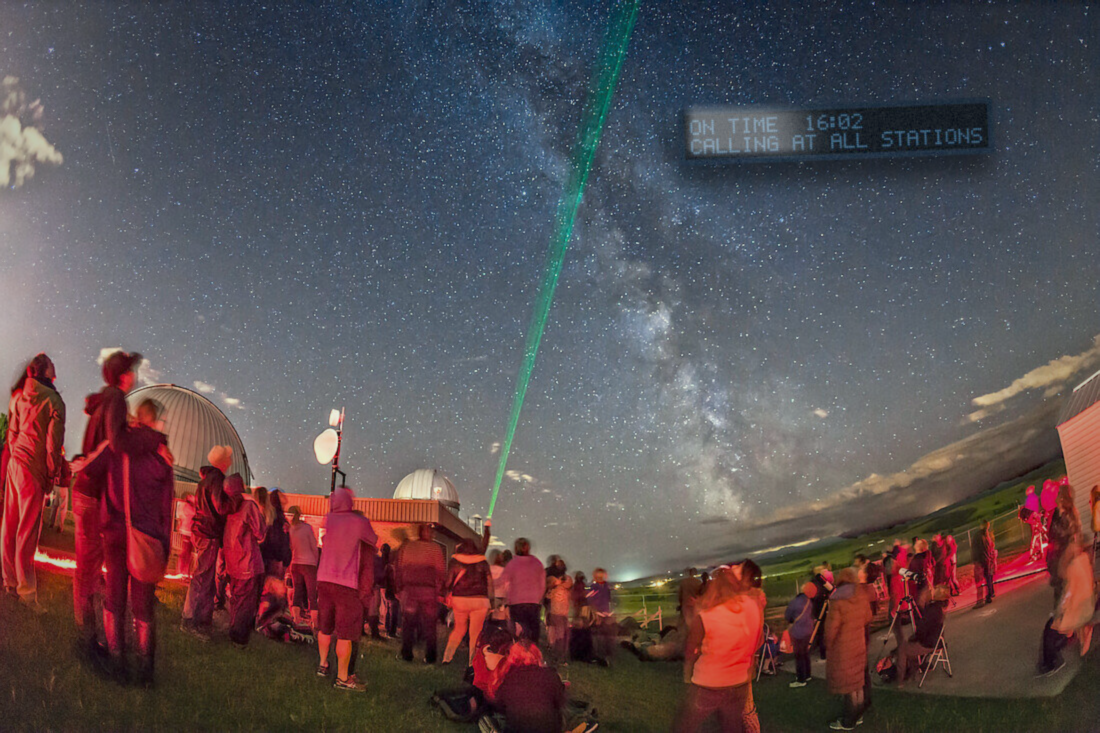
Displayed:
16:02
